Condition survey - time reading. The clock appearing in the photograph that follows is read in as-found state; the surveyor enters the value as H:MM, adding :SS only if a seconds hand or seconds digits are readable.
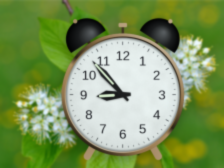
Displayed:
8:53
